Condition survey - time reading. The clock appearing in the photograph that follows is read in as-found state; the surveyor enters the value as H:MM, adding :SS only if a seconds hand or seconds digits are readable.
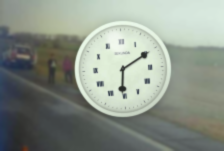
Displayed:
6:10
